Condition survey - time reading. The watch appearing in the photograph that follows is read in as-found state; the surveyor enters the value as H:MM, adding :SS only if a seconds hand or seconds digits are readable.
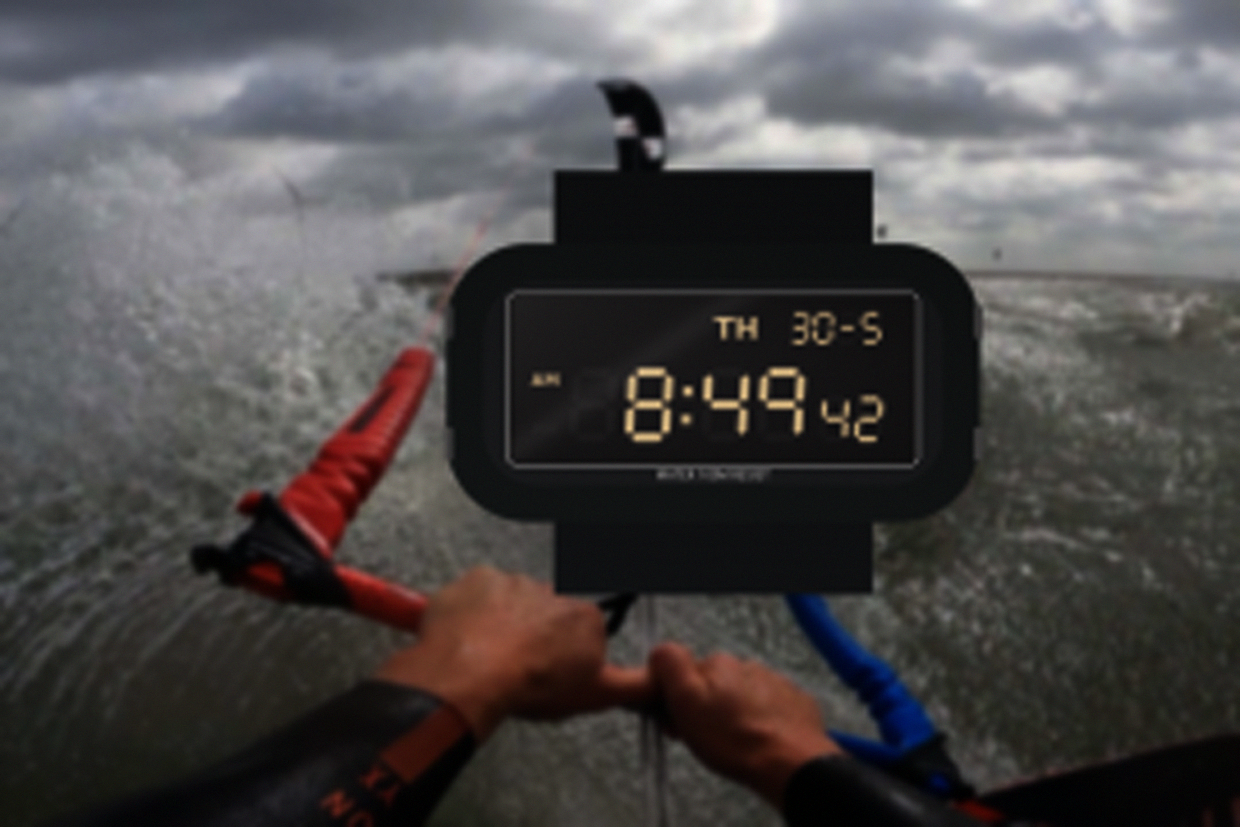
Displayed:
8:49:42
